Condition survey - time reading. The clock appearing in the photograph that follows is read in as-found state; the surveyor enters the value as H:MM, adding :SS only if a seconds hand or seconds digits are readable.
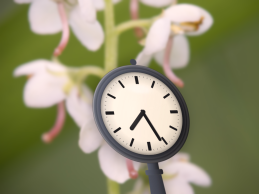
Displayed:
7:26
